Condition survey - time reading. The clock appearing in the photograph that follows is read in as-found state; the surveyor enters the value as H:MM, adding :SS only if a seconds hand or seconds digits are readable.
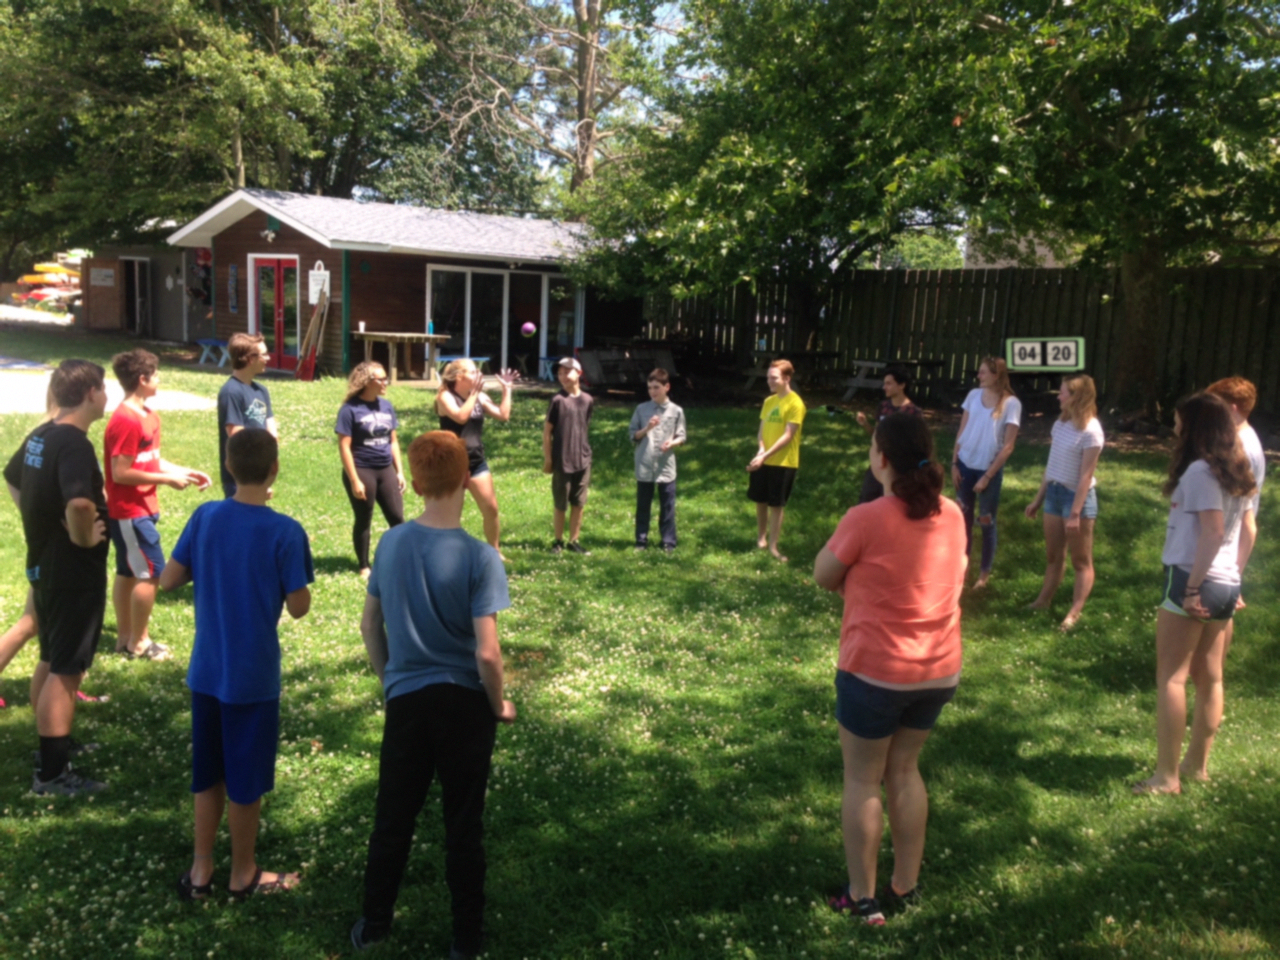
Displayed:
4:20
